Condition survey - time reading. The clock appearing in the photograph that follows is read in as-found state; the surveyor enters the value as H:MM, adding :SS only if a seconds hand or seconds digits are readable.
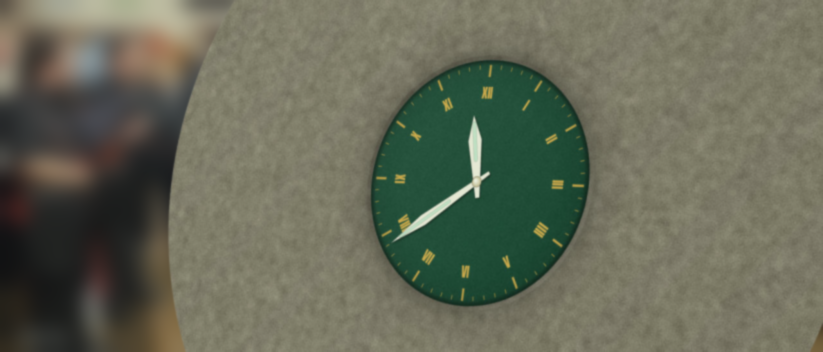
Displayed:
11:39
